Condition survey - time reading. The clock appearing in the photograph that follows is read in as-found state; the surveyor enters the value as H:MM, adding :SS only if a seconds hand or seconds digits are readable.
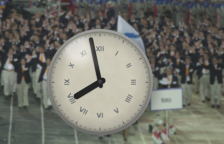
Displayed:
7:58
